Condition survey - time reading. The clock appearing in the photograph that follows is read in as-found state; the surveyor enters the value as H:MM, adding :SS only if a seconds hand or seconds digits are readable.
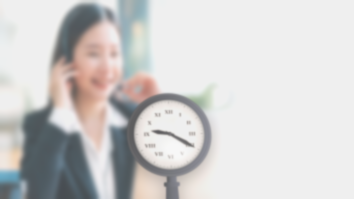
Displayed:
9:20
